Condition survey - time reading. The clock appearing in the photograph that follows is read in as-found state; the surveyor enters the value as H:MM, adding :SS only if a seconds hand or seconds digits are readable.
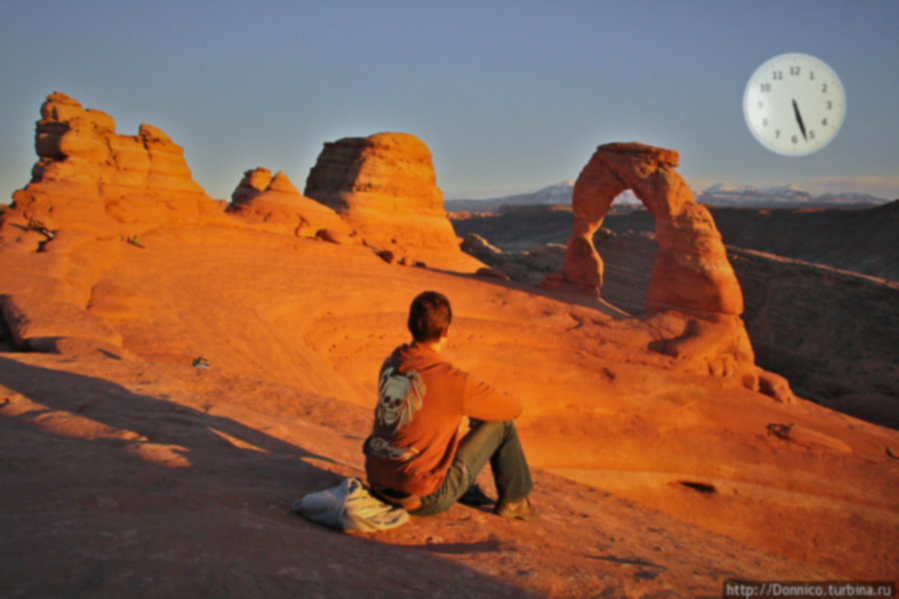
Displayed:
5:27
